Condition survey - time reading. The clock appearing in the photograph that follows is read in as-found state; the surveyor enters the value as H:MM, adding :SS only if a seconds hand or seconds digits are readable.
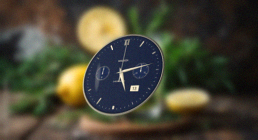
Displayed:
5:13
